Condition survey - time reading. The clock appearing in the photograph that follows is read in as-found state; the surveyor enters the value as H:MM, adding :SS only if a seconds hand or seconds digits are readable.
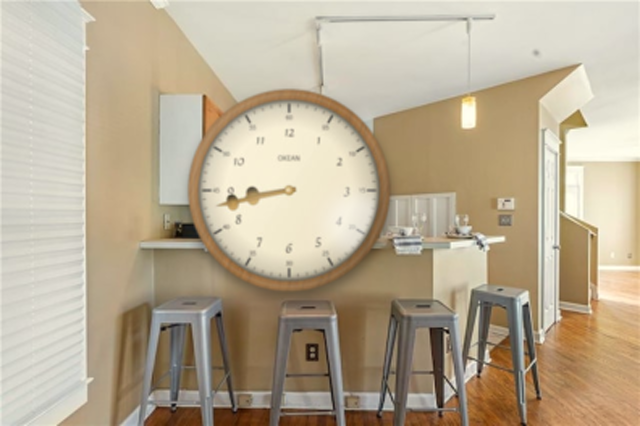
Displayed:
8:43
